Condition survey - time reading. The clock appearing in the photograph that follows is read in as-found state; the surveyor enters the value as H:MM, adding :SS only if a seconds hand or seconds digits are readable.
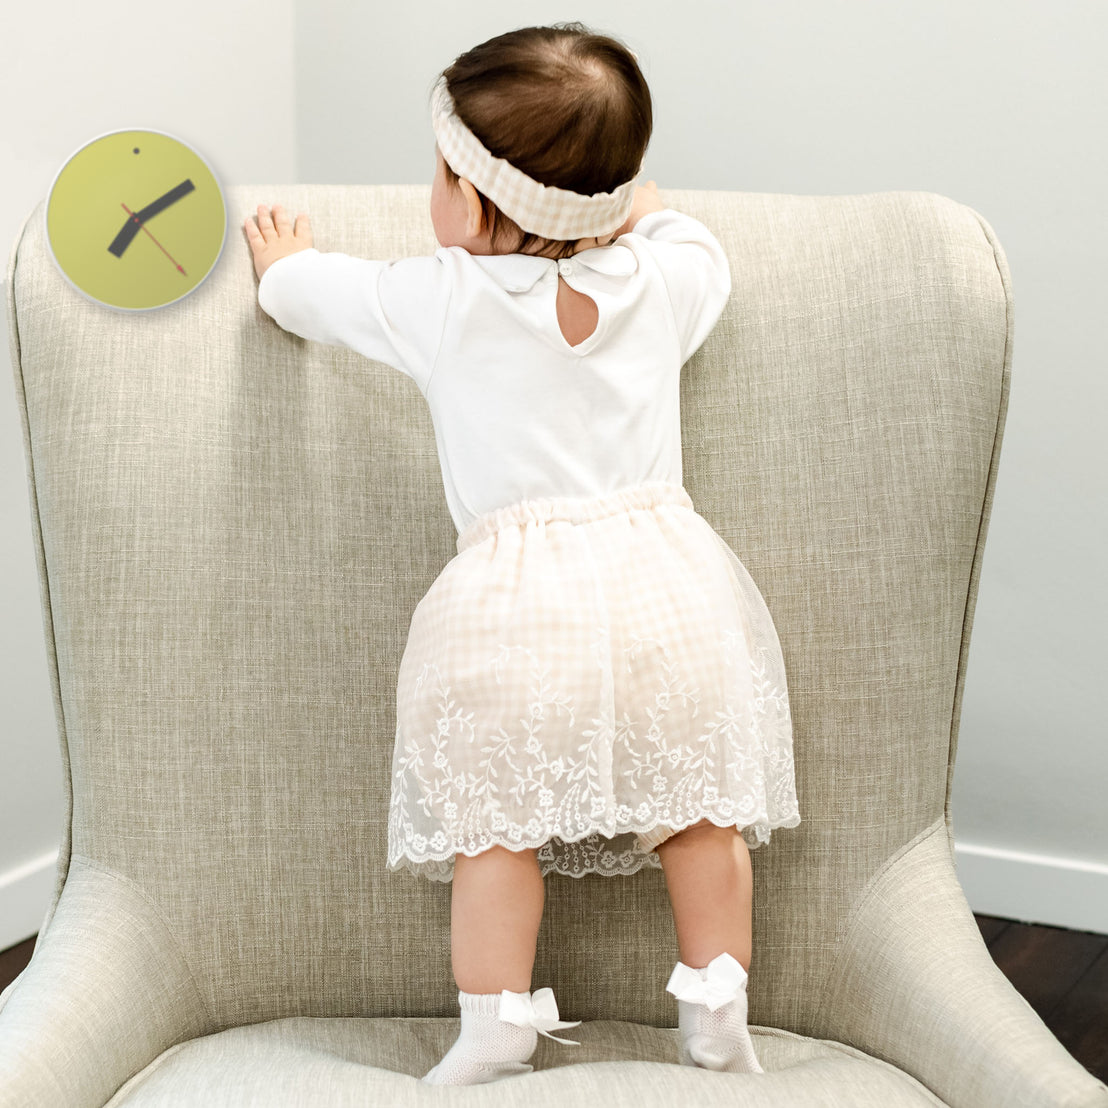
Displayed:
7:09:23
